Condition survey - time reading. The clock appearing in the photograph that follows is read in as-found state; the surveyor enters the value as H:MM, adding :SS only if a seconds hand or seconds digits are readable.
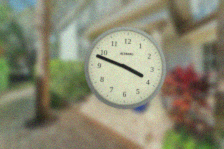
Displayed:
3:48
